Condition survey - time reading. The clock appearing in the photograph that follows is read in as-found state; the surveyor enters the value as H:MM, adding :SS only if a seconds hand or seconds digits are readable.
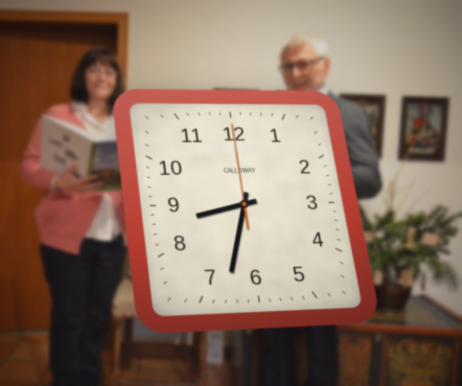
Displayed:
8:33:00
